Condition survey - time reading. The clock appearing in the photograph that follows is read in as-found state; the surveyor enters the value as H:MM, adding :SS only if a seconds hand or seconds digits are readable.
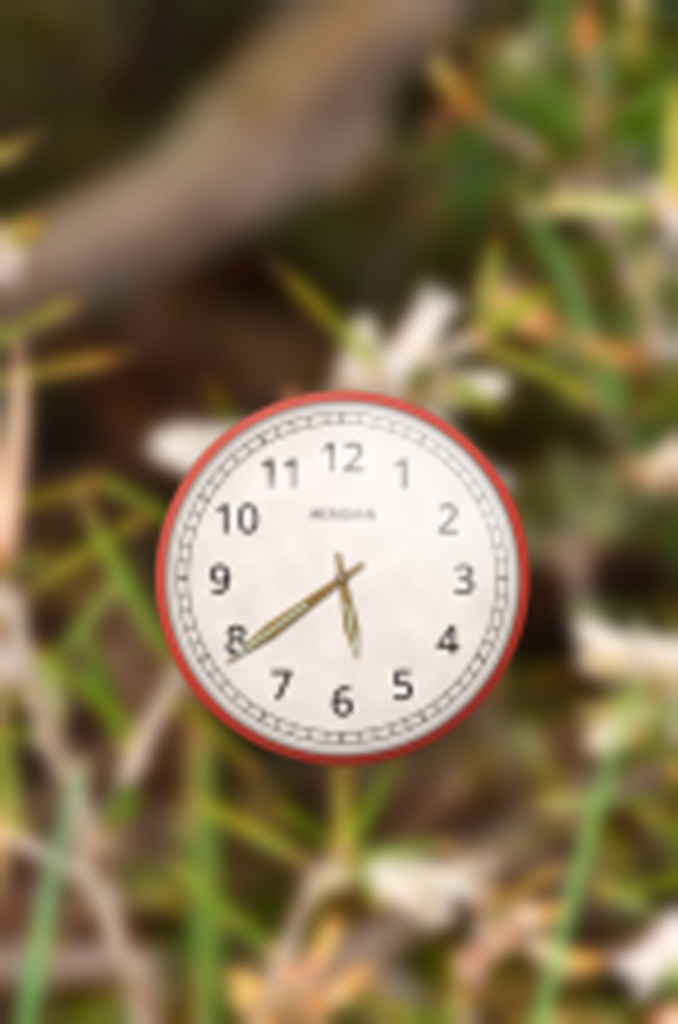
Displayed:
5:39
